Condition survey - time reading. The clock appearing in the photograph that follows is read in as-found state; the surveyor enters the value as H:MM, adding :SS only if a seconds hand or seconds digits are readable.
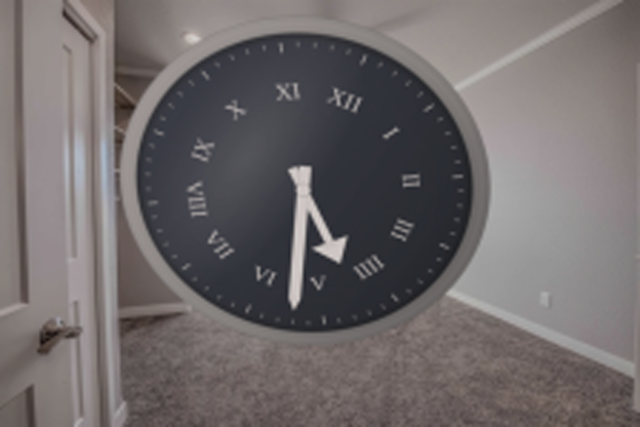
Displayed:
4:27
